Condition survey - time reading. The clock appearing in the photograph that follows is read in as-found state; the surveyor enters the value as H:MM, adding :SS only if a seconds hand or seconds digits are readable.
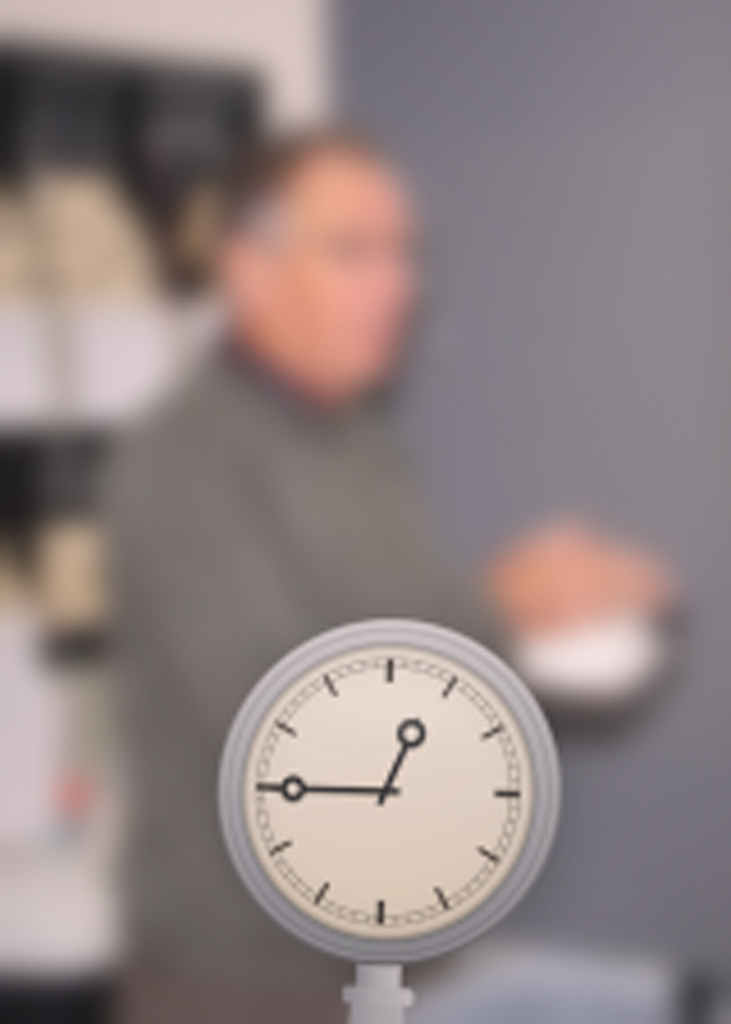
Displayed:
12:45
